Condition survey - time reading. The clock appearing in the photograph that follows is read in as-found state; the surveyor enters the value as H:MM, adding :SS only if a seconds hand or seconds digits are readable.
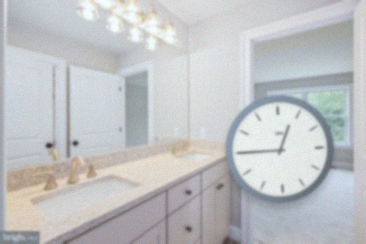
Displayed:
12:45
